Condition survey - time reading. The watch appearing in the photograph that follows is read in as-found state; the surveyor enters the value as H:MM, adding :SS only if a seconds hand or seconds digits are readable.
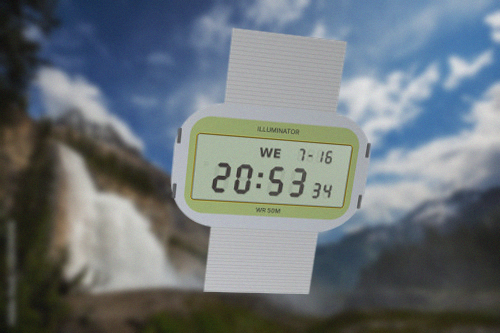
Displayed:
20:53:34
